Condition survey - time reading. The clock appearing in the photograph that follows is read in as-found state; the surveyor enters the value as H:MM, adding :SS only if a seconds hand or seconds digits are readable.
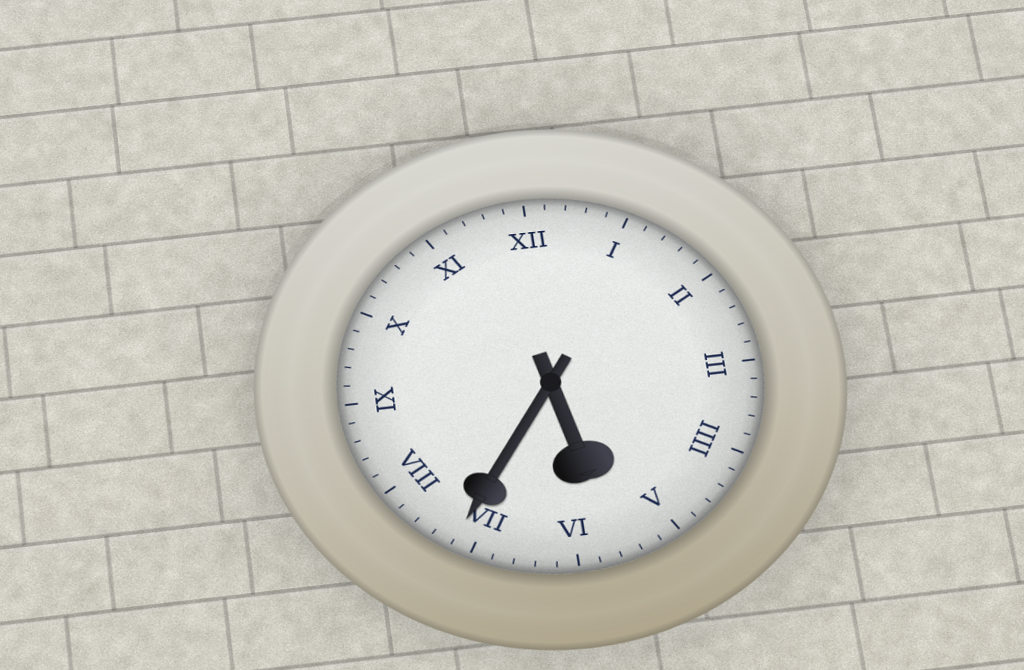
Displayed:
5:36
